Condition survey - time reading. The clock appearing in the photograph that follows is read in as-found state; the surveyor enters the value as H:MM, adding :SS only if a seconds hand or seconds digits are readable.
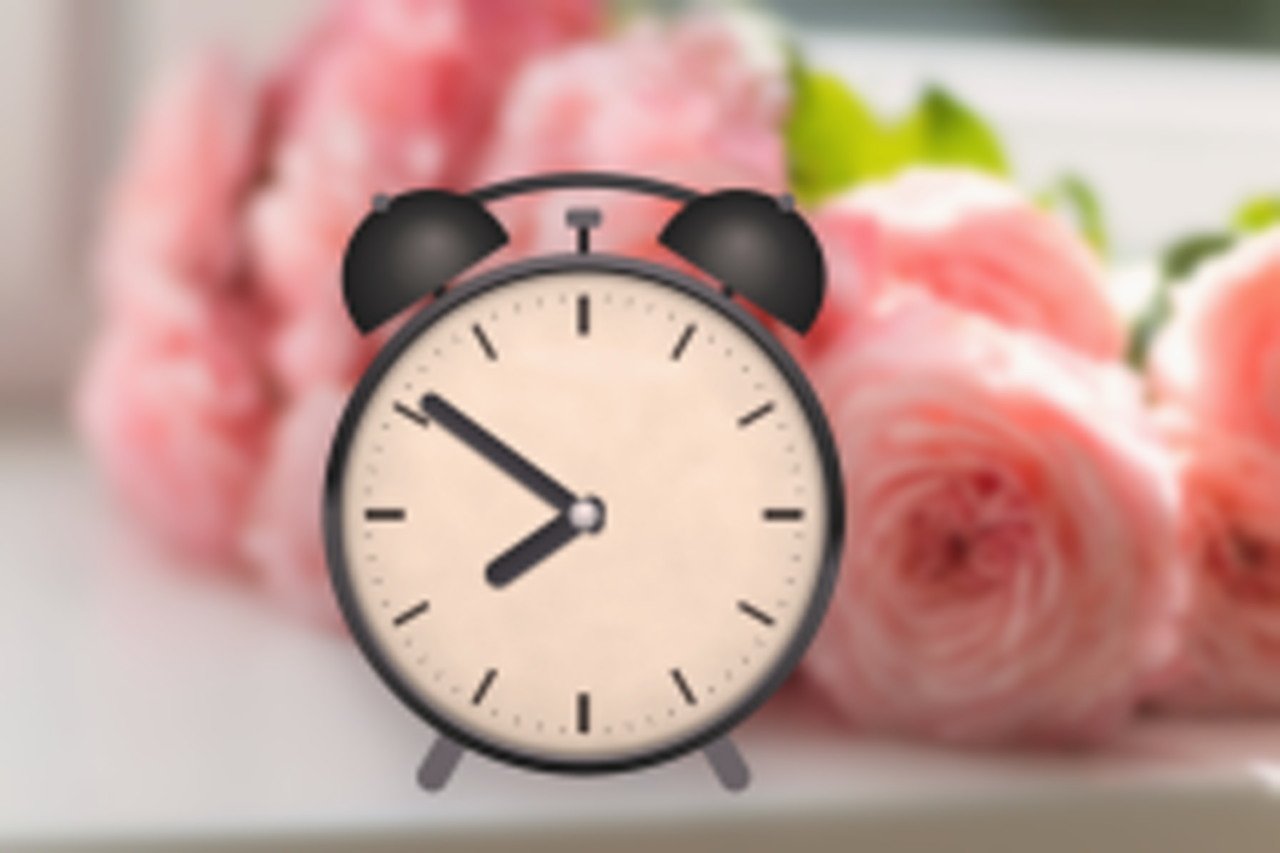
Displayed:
7:51
